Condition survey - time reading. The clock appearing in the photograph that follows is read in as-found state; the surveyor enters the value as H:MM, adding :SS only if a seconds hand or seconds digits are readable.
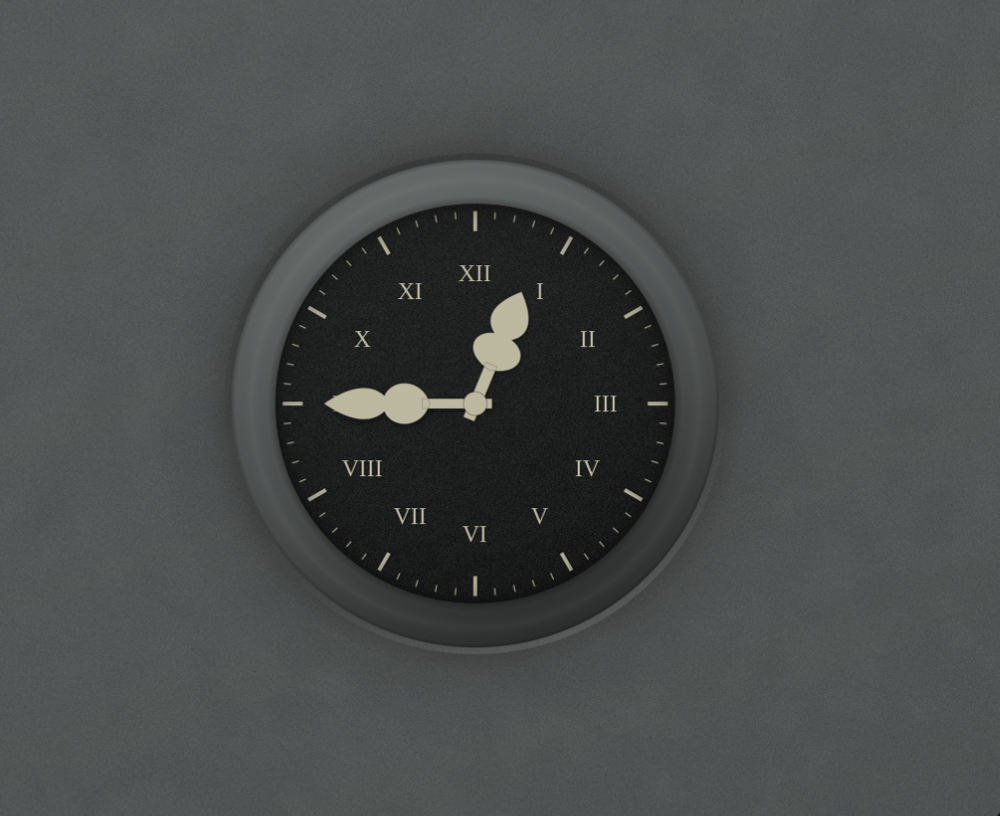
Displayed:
12:45
